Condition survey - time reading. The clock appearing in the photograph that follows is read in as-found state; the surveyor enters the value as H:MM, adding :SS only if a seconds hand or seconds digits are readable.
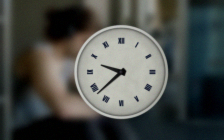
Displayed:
9:38
